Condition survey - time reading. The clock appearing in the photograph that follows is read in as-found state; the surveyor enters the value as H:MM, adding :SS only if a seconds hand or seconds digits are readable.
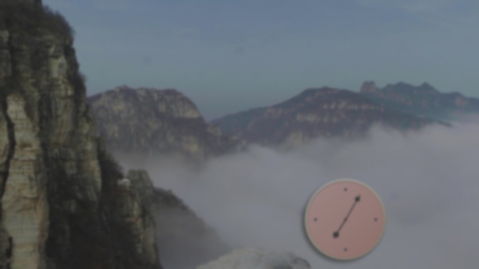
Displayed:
7:05
